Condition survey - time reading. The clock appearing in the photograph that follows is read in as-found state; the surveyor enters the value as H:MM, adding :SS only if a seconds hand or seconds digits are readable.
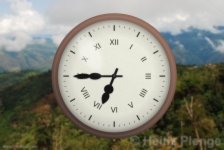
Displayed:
6:45
